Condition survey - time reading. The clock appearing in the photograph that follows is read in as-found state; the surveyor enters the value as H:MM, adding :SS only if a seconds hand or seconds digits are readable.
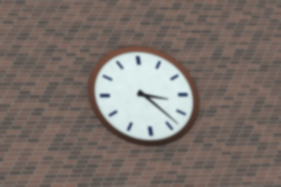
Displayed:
3:23
